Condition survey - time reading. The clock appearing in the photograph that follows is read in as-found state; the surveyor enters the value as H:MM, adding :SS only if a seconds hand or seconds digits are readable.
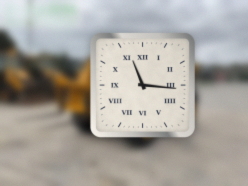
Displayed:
11:16
